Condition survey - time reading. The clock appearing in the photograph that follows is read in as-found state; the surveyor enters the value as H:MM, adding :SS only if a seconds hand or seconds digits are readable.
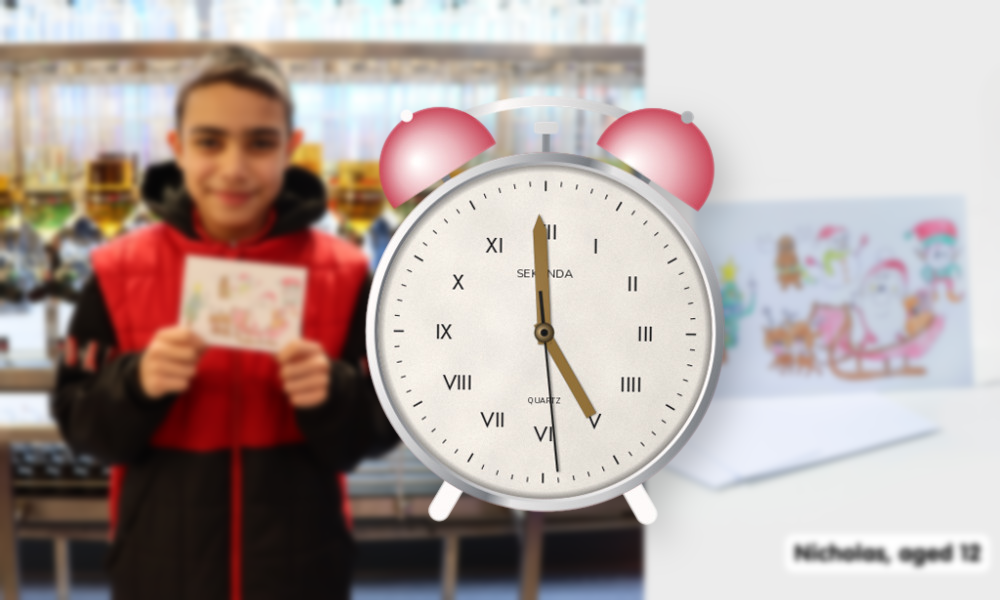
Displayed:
4:59:29
